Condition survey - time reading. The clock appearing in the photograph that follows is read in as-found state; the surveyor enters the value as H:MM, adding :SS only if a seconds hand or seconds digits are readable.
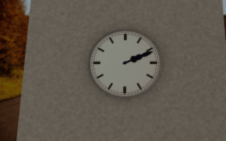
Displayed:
2:11
